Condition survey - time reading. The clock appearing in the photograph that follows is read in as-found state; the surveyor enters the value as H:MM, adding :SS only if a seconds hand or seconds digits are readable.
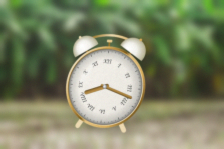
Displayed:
8:18
